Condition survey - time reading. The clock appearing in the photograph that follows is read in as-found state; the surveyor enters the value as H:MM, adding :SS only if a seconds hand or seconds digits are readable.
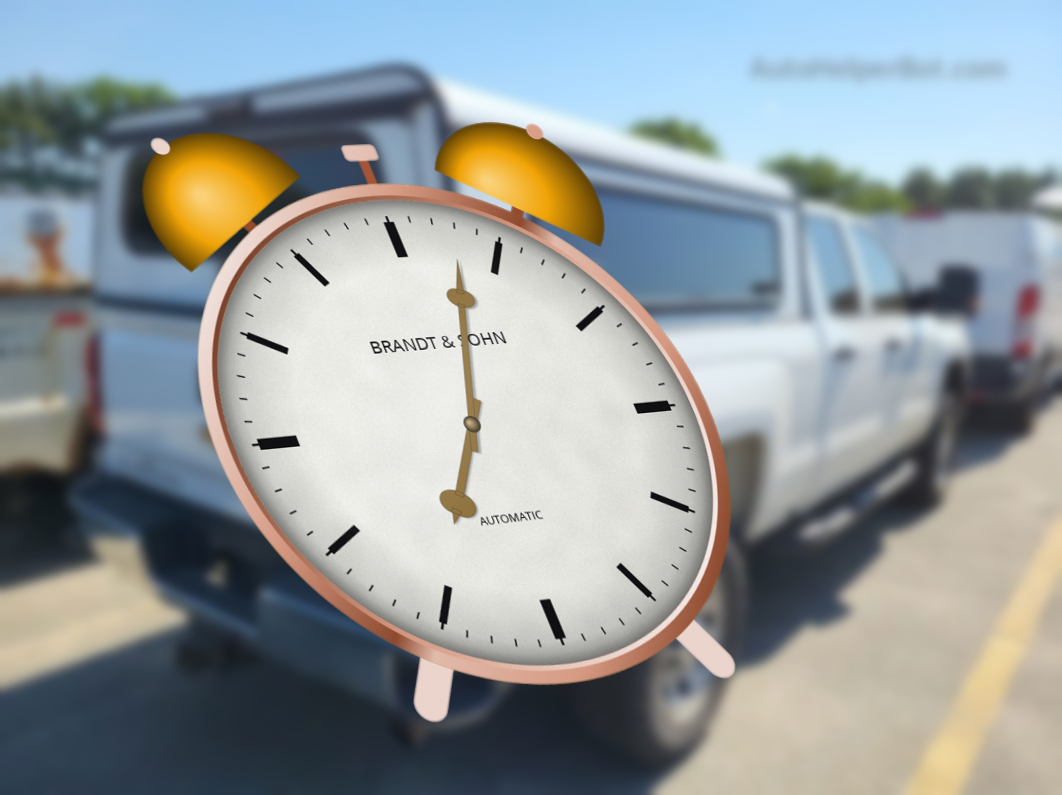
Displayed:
7:03
